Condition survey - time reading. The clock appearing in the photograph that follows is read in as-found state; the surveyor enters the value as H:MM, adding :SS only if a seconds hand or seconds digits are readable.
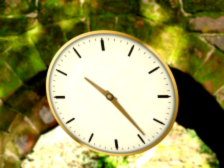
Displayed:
10:24
